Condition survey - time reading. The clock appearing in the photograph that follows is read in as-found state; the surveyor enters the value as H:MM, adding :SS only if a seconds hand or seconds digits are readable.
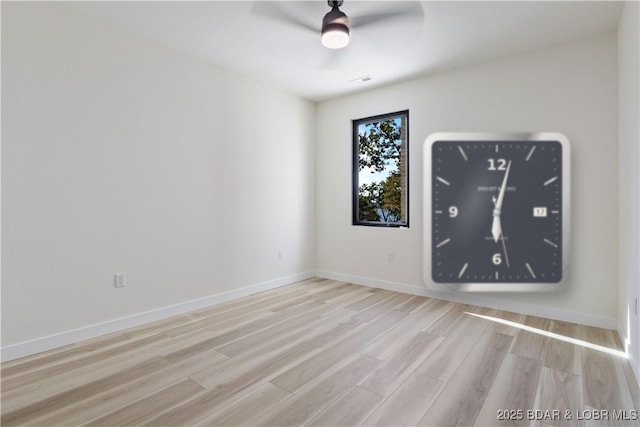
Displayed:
6:02:28
